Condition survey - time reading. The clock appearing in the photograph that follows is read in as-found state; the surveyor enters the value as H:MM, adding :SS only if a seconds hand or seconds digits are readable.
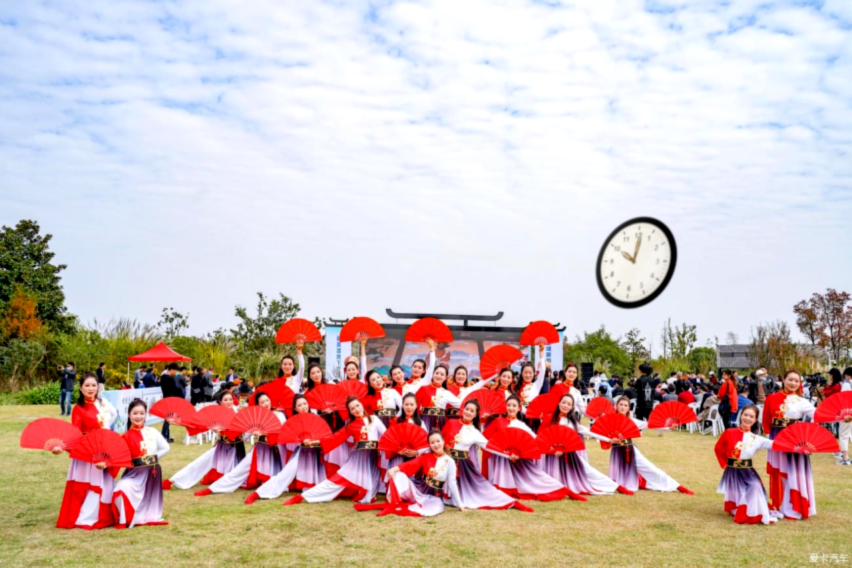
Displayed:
10:01
